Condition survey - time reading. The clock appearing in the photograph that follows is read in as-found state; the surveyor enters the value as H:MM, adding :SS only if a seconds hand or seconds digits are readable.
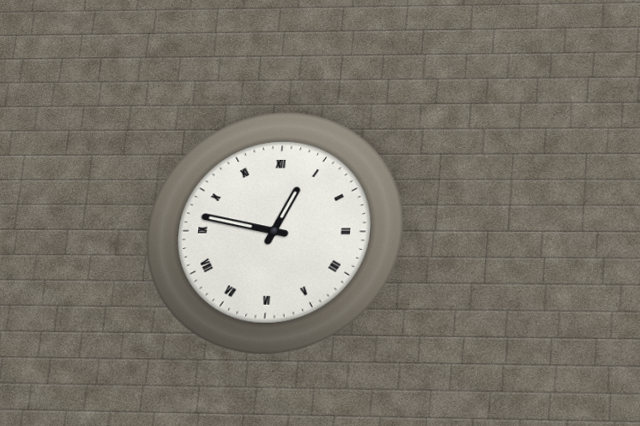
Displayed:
12:47
